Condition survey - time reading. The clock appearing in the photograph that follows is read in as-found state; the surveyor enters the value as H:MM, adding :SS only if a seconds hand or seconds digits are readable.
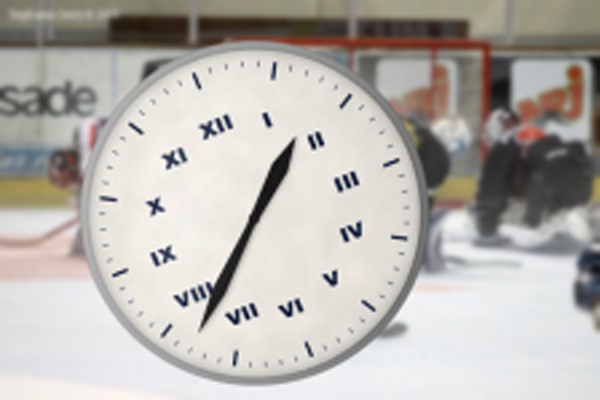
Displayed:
1:38
